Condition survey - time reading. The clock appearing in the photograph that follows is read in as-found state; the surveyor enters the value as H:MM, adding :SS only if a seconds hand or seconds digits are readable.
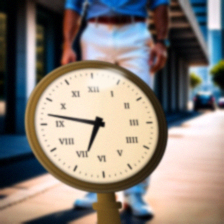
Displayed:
6:47
